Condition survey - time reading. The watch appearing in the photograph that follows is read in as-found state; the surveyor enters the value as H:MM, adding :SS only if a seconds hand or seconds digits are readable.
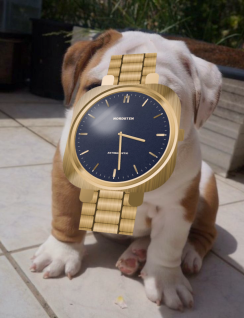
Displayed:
3:29
